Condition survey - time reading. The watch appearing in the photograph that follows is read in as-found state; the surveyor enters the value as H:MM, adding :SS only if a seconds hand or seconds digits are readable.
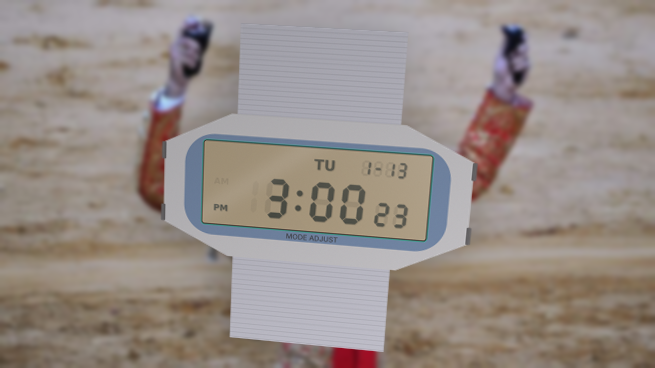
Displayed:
3:00:23
